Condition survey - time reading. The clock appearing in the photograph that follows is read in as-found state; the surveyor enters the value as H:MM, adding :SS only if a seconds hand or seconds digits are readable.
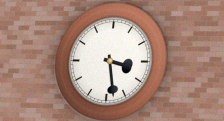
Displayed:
3:28
